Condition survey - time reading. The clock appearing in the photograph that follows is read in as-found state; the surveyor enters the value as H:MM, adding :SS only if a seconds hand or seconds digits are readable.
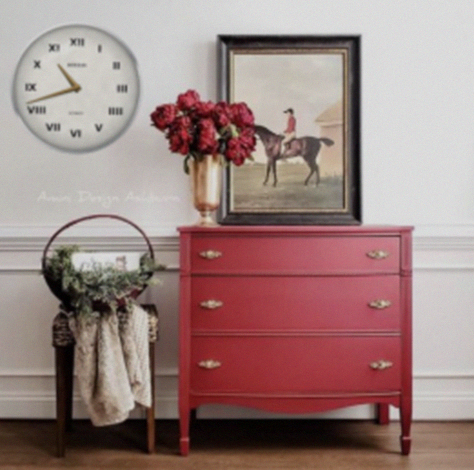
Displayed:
10:42
